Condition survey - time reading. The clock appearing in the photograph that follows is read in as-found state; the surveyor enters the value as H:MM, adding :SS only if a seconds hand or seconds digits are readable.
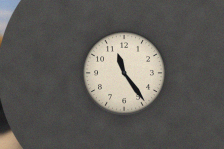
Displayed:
11:24
